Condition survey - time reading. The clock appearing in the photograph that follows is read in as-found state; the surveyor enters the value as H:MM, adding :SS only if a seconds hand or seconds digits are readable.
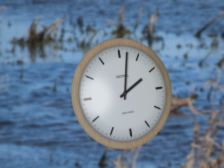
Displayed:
2:02
